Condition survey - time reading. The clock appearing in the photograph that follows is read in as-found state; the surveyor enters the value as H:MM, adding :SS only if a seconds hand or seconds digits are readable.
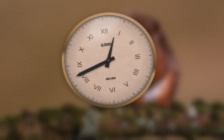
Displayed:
12:42
